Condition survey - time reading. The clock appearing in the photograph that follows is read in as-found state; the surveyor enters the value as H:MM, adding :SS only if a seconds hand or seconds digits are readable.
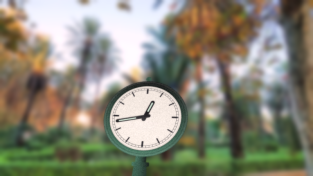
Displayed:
12:43
